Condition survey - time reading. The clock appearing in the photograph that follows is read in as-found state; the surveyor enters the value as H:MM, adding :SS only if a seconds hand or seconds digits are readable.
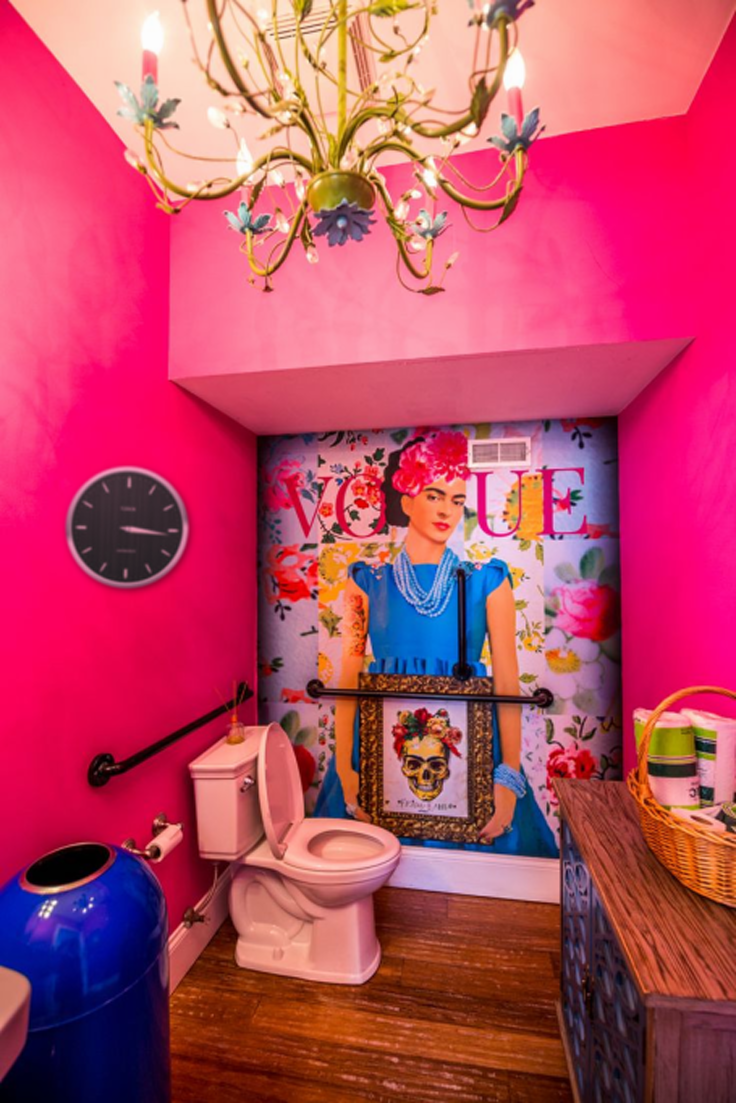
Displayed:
3:16
